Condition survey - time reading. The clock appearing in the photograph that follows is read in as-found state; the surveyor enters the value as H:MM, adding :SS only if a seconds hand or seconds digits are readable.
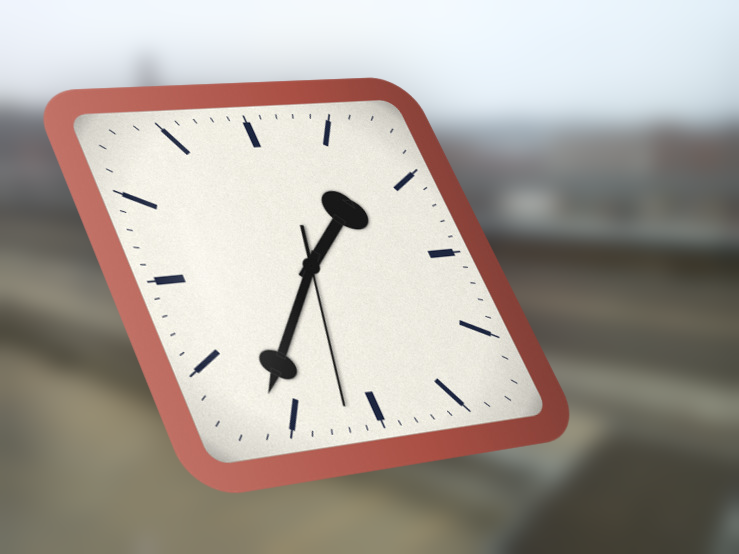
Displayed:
1:36:32
